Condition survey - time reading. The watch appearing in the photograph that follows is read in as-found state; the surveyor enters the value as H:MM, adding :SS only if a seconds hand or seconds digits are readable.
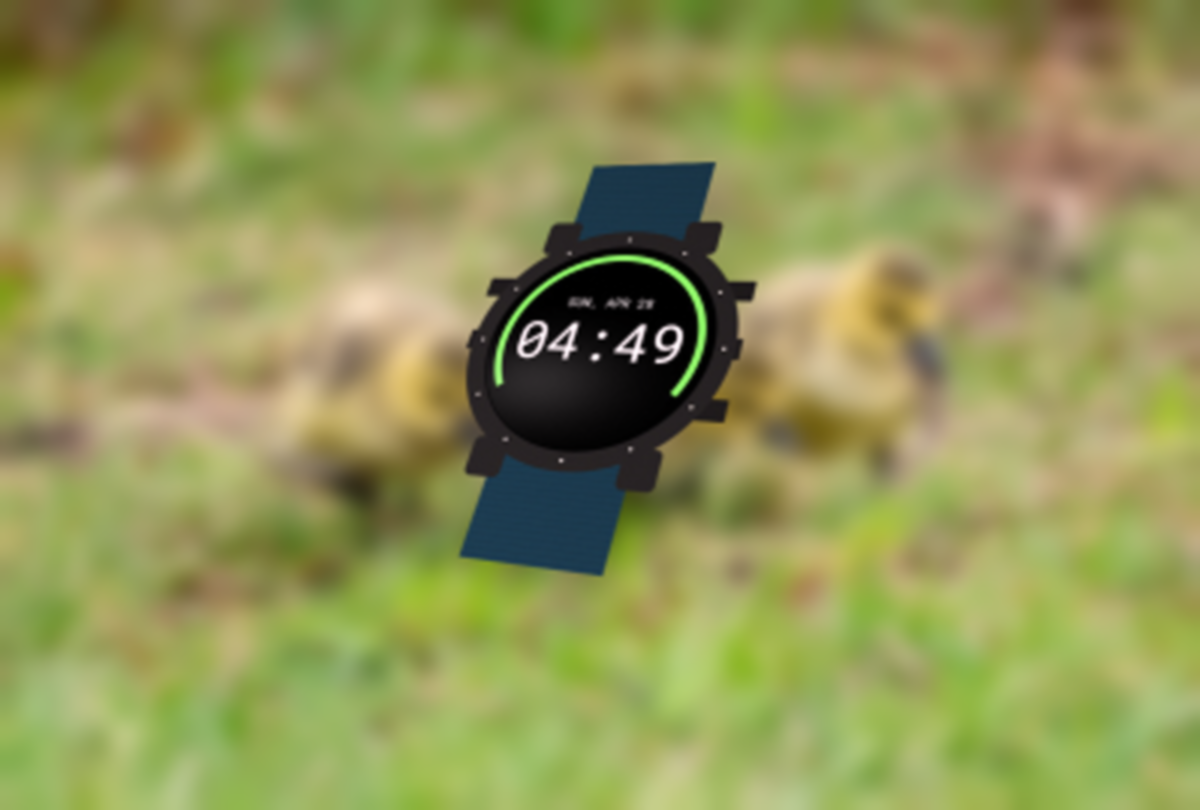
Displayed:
4:49
